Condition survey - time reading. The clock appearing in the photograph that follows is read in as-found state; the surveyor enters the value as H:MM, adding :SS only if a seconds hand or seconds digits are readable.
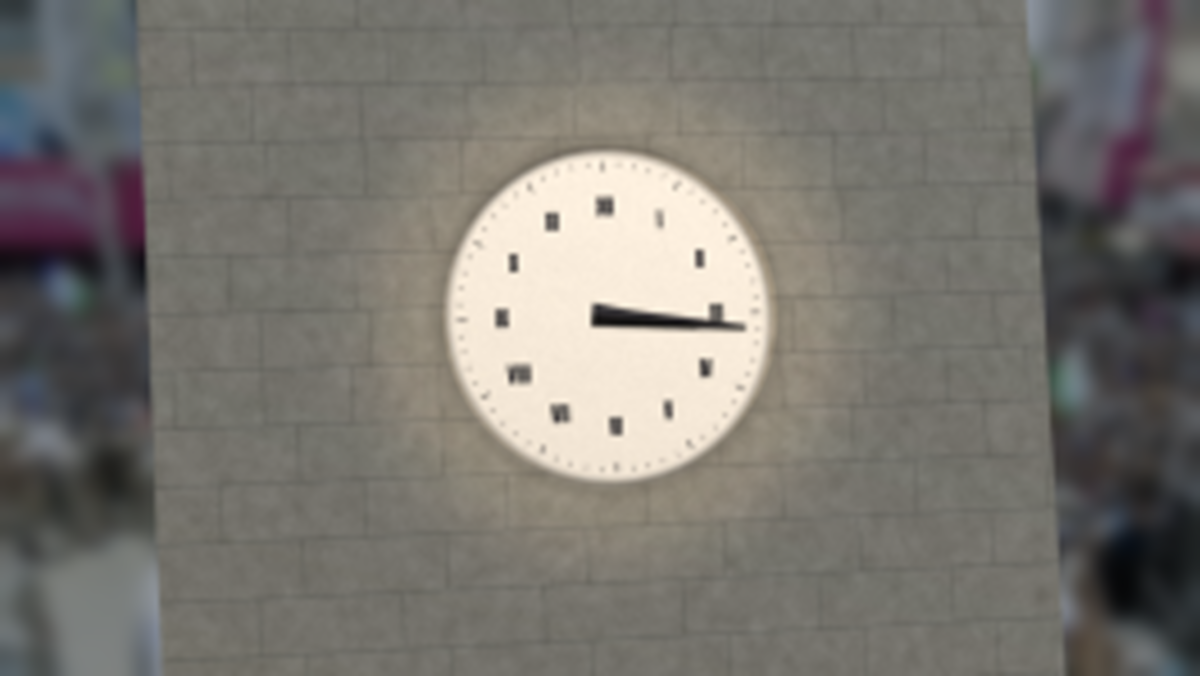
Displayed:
3:16
